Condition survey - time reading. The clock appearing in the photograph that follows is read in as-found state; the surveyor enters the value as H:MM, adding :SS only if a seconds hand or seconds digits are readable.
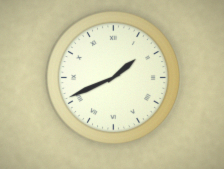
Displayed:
1:41
